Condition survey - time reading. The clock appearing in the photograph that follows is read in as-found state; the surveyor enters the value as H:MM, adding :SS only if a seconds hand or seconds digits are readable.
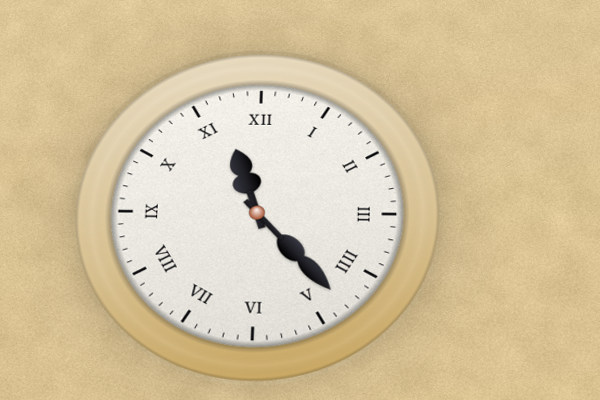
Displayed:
11:23
